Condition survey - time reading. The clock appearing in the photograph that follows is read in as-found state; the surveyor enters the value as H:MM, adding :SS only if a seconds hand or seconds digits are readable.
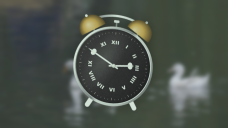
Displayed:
2:50
